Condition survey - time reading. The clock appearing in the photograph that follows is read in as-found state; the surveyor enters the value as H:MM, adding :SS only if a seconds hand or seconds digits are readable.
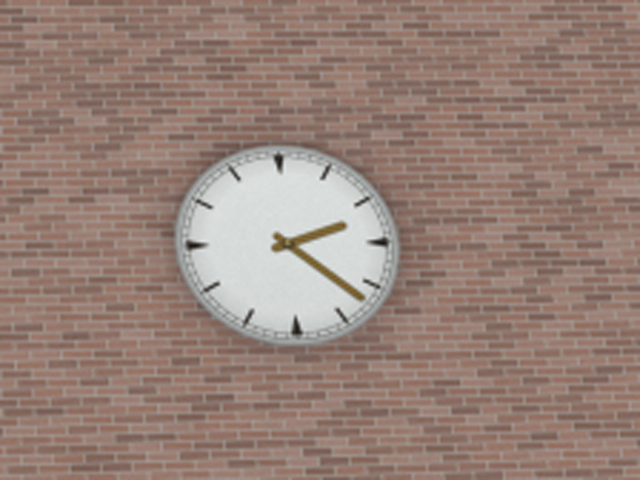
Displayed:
2:22
